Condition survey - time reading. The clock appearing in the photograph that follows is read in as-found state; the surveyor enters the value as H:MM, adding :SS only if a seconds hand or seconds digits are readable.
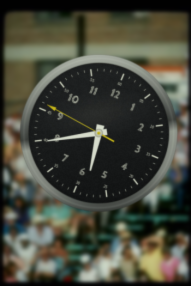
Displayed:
5:39:46
